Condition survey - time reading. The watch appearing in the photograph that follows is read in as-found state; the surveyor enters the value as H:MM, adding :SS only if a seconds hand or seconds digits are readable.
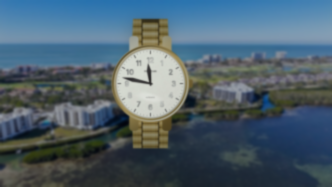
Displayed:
11:47
